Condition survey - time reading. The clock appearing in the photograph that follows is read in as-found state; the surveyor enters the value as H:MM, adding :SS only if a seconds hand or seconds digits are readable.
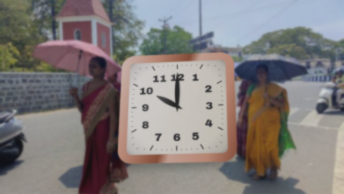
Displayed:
10:00
